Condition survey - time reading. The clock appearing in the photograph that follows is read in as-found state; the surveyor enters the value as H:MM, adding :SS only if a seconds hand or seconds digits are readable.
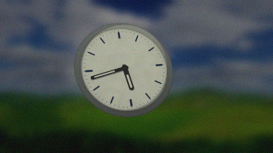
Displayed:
5:43
